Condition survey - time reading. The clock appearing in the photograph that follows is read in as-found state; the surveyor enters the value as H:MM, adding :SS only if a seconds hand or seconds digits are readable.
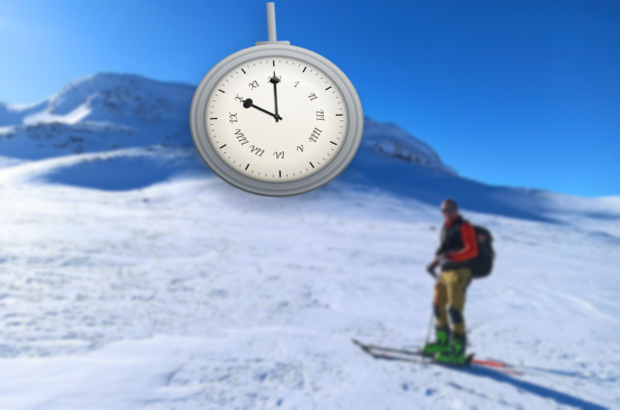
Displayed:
10:00
